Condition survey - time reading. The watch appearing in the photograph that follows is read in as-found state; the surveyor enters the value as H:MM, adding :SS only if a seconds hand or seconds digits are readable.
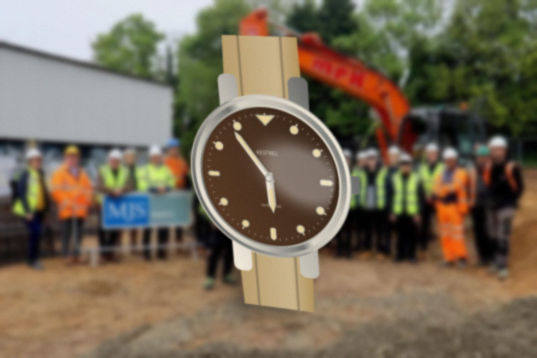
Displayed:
5:54
